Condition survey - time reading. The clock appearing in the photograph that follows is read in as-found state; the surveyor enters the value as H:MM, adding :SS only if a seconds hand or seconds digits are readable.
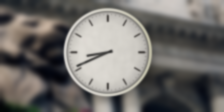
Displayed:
8:41
